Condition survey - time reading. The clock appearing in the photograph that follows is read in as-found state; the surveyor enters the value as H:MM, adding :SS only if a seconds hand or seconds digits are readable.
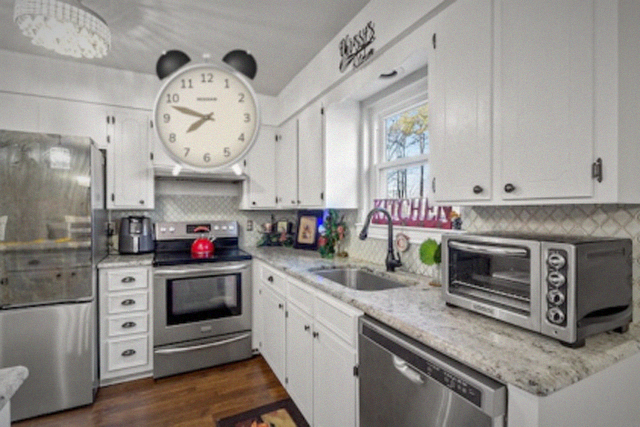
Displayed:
7:48
